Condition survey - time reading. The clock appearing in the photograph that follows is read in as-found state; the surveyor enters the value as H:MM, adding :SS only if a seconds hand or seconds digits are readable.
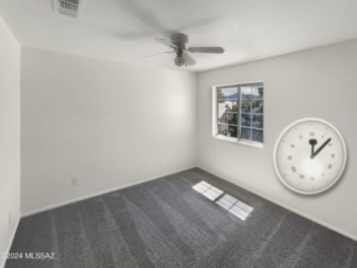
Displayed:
12:08
